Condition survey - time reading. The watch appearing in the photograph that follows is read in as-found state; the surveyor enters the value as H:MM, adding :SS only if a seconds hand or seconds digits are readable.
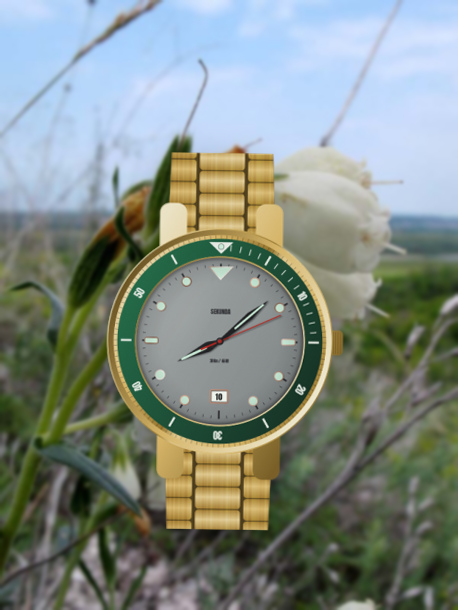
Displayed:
8:08:11
